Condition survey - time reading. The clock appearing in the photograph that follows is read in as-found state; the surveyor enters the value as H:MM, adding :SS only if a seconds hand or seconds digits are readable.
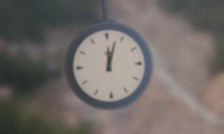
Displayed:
12:03
